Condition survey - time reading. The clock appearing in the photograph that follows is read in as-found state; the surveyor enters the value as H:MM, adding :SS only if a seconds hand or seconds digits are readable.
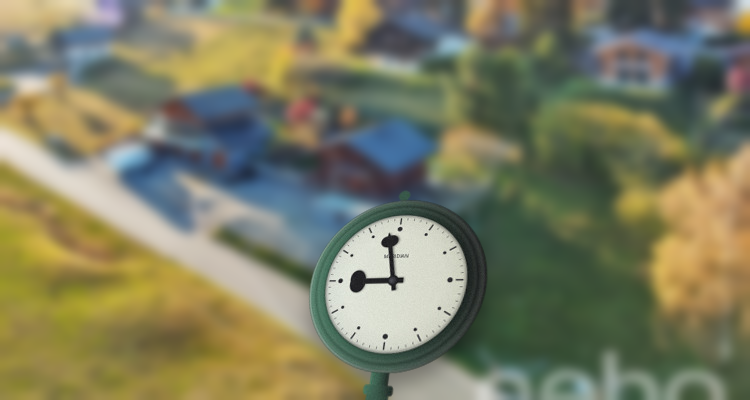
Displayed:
8:58
